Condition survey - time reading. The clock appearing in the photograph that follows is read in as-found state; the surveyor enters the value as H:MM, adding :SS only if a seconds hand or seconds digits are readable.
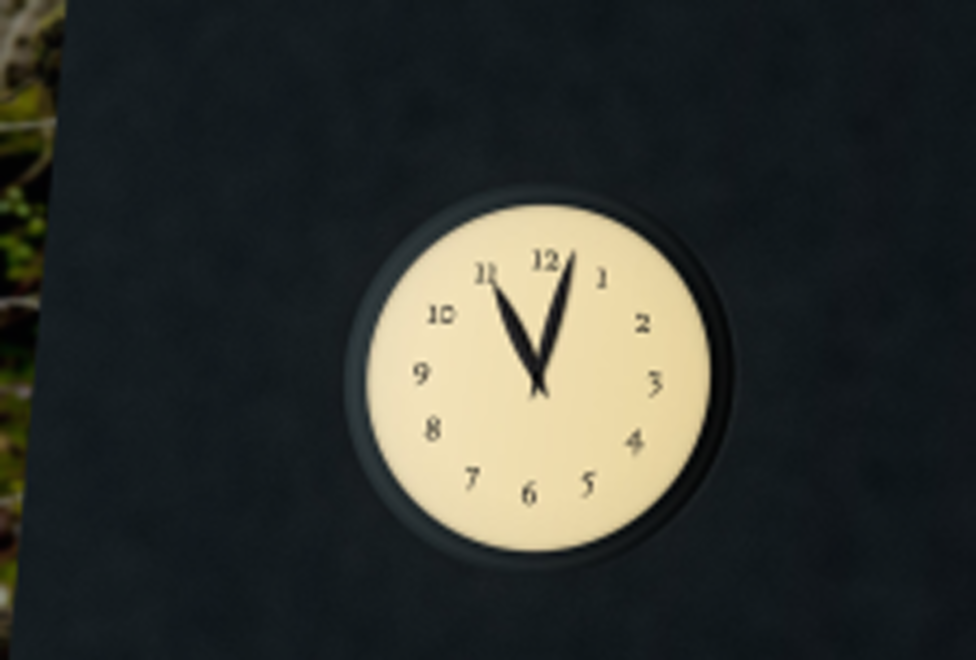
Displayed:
11:02
